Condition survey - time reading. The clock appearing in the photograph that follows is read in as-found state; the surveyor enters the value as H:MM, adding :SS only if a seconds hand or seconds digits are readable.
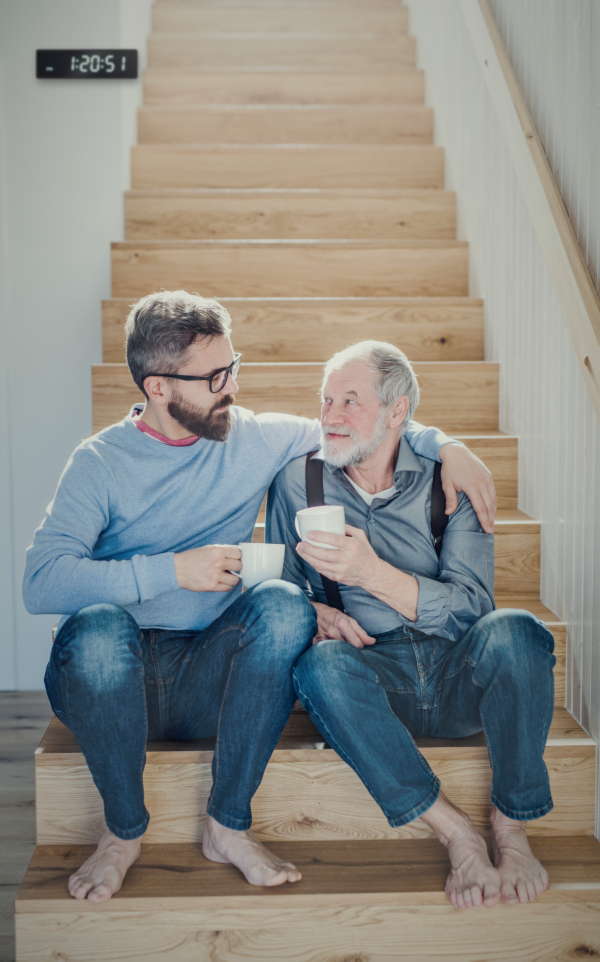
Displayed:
1:20:51
